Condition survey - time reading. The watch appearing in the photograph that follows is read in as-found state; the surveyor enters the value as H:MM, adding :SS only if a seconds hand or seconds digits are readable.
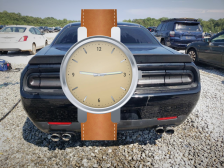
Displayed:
9:14
